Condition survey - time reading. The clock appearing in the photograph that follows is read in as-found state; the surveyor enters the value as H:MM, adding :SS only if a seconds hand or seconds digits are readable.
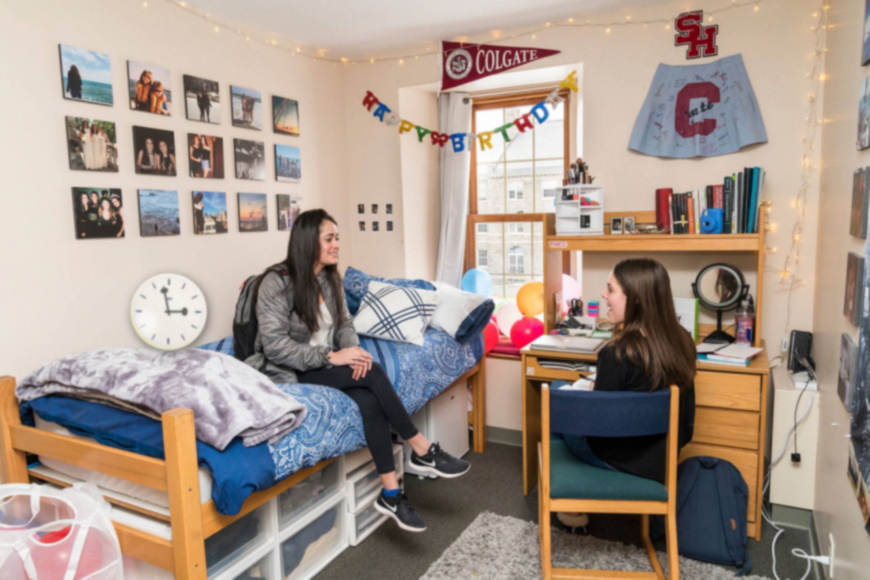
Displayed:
2:58
